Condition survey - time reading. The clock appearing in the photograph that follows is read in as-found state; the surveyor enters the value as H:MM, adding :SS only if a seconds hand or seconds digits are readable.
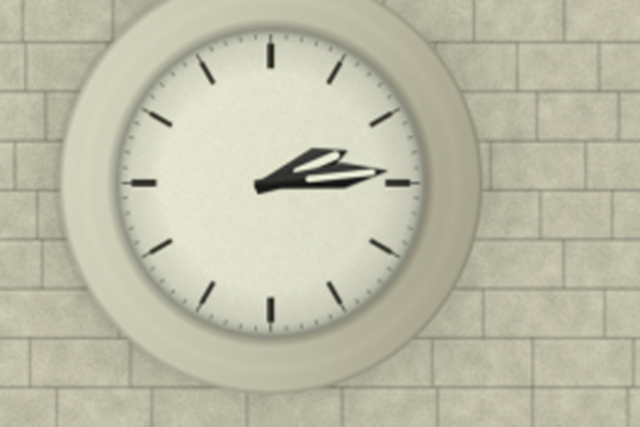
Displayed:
2:14
